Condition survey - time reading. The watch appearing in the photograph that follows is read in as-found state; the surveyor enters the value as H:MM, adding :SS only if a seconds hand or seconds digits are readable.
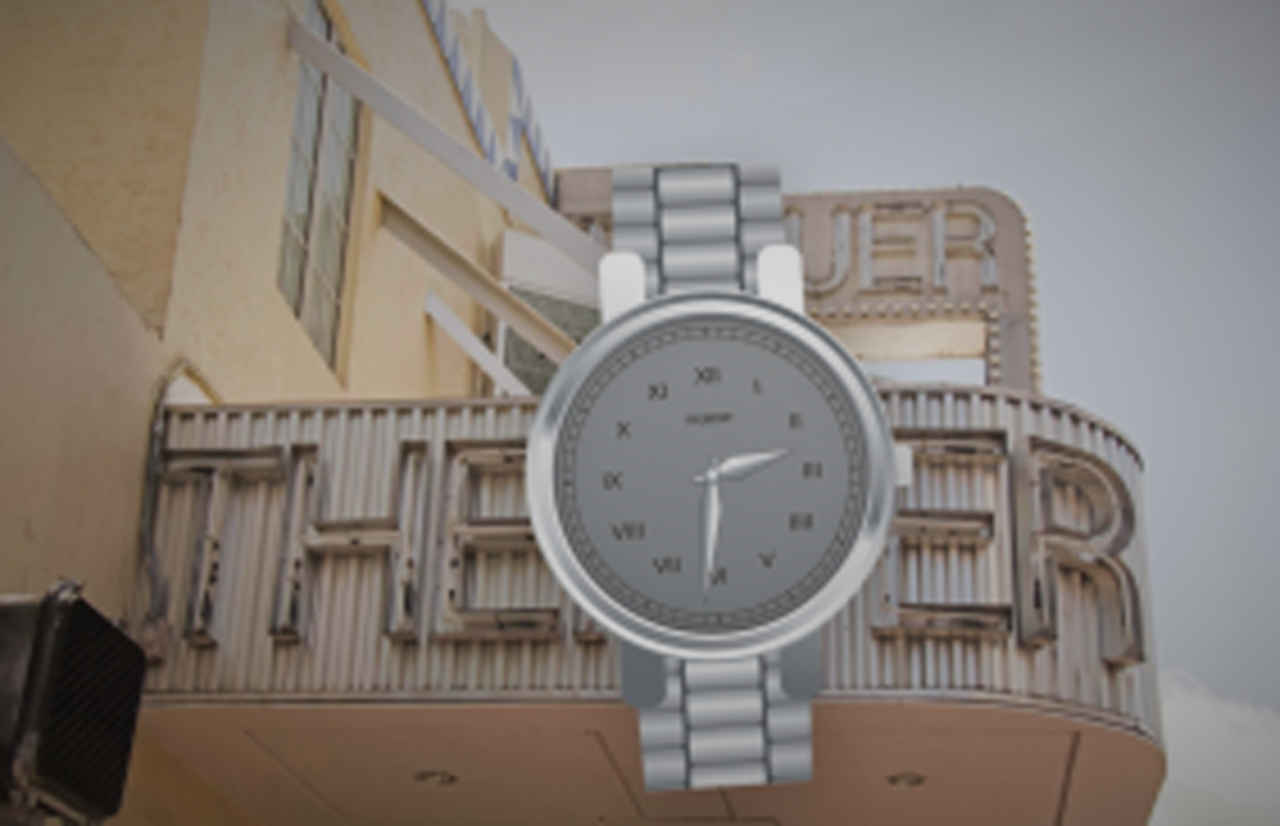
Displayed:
2:31
